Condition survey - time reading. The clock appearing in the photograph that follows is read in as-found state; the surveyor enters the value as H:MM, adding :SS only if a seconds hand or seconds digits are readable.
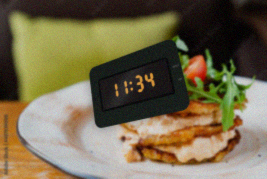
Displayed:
11:34
